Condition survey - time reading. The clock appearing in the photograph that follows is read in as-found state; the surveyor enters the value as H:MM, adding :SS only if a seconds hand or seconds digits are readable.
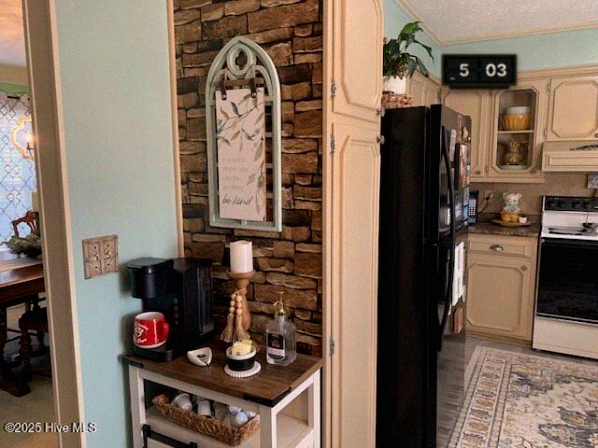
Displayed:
5:03
